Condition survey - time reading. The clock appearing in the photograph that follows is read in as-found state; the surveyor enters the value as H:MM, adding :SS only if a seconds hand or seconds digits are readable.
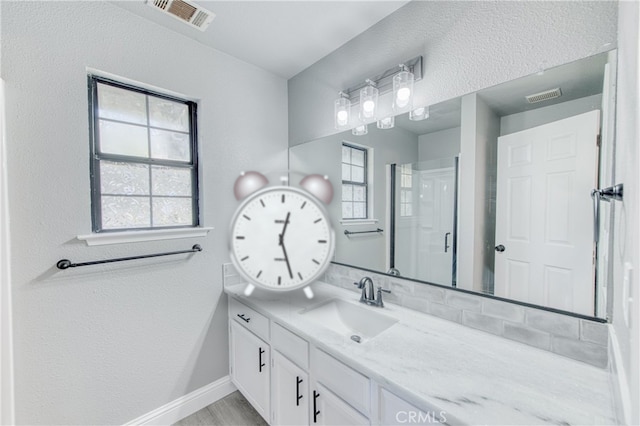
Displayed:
12:27
